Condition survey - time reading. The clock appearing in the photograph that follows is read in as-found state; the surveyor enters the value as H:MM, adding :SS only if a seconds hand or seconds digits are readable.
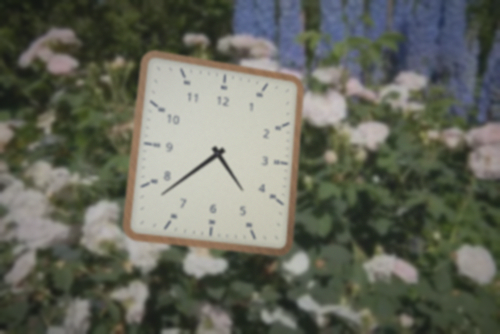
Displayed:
4:38
